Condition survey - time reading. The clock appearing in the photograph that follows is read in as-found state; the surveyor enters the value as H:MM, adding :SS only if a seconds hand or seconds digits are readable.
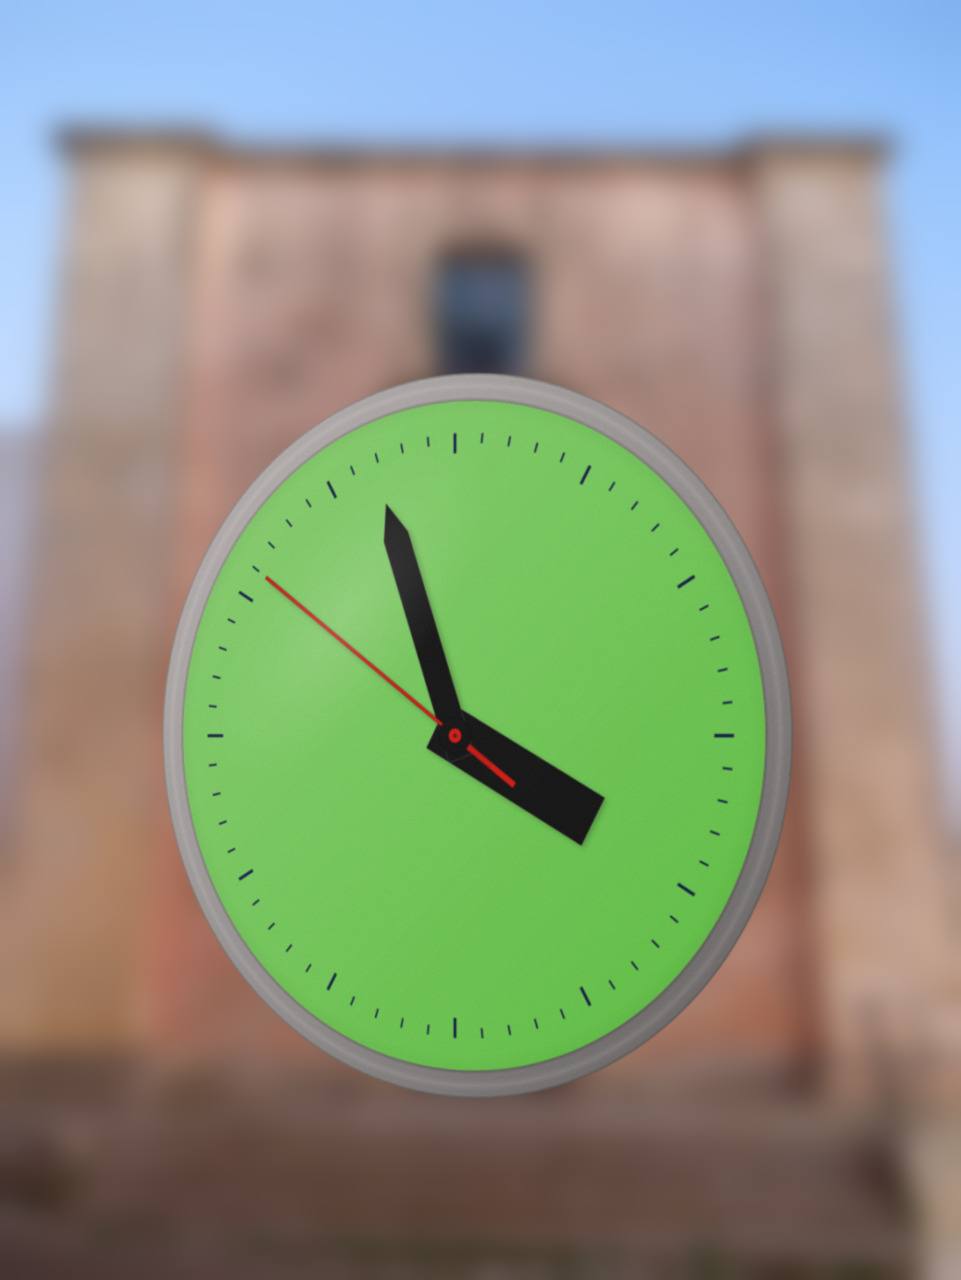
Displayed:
3:56:51
